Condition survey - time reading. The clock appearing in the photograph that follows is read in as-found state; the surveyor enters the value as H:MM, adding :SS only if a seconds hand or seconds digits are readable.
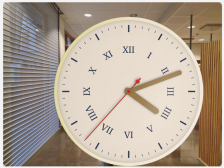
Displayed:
4:11:37
